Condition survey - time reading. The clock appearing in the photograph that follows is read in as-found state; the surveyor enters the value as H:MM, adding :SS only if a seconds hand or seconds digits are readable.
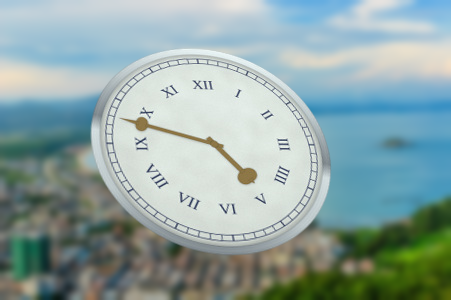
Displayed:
4:48
